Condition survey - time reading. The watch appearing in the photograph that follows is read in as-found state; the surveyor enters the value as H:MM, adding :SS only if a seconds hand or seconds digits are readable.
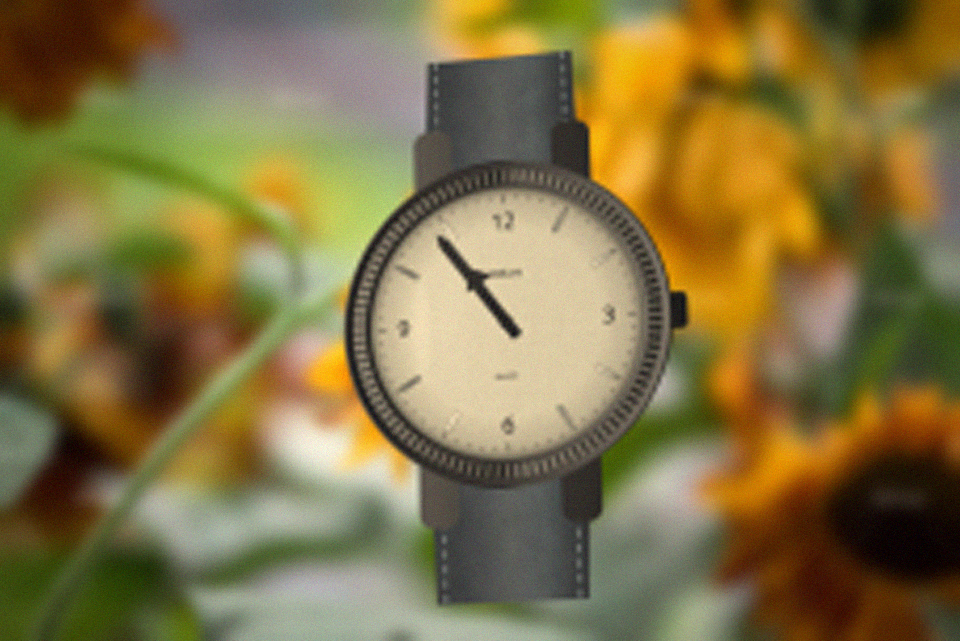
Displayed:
10:54
